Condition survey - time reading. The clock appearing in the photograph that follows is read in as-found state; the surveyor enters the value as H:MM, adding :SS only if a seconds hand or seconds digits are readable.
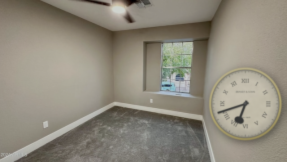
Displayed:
6:42
